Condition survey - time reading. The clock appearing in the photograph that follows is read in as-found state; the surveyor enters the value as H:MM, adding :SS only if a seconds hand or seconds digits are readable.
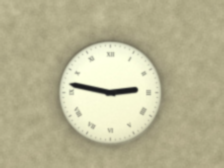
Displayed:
2:47
